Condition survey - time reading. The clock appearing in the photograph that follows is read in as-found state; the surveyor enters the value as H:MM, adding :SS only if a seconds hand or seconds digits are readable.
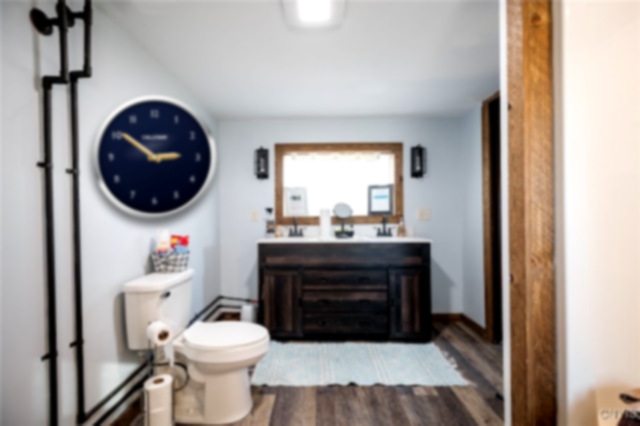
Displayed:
2:51
